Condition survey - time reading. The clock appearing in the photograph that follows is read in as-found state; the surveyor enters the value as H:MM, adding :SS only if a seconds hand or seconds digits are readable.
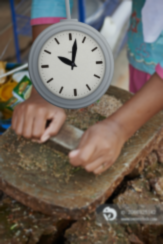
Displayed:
10:02
